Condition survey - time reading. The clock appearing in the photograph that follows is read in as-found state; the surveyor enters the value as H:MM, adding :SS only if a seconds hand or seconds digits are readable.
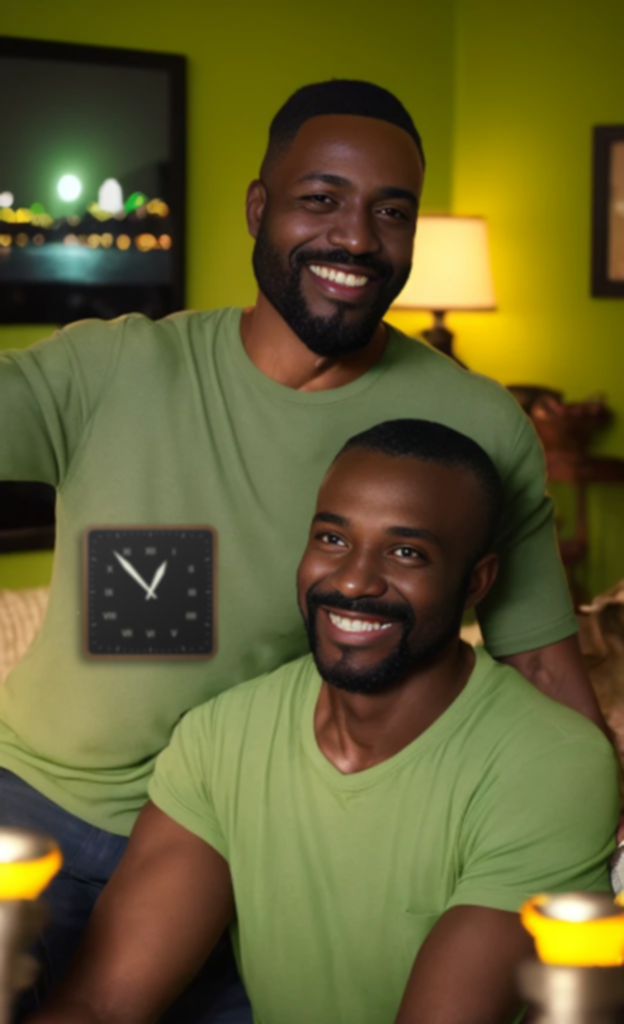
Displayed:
12:53
